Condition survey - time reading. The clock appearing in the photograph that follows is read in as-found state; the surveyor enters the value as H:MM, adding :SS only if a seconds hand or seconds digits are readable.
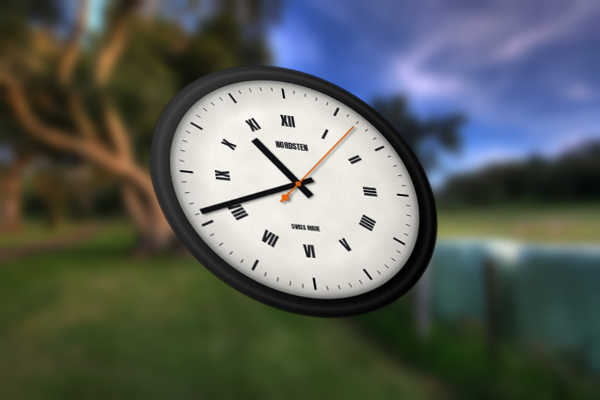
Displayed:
10:41:07
